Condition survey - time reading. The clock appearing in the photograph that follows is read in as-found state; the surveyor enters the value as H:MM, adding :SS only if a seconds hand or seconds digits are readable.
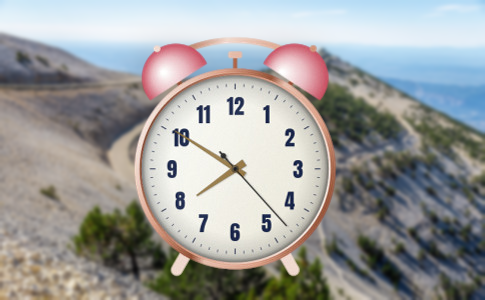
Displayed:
7:50:23
